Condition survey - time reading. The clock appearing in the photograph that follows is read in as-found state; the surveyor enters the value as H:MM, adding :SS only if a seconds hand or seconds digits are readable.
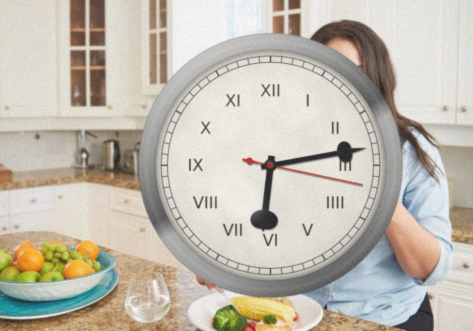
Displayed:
6:13:17
